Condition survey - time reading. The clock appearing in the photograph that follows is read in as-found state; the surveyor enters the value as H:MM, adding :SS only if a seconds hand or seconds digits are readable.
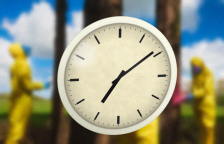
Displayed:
7:09
